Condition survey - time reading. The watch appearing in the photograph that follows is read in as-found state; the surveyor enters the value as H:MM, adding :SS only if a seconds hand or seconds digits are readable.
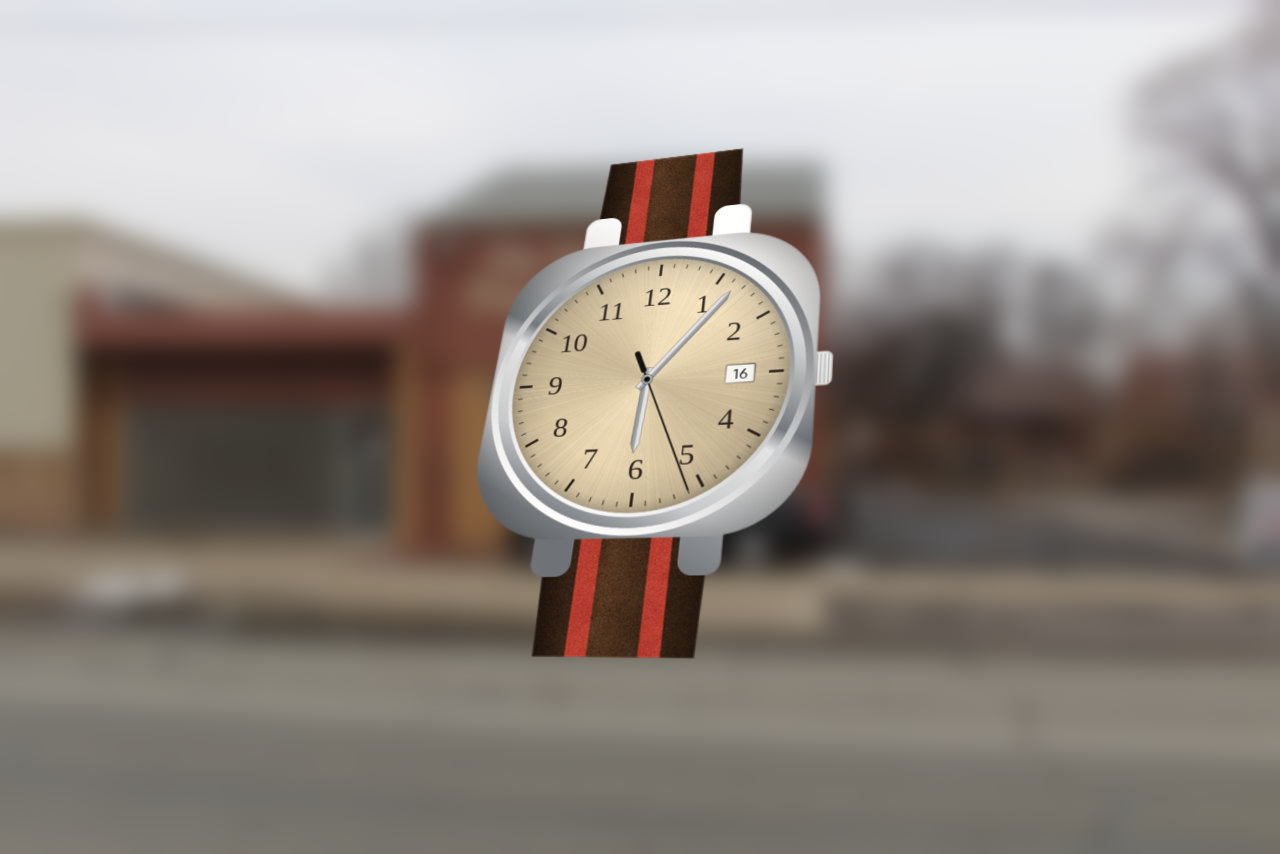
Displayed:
6:06:26
